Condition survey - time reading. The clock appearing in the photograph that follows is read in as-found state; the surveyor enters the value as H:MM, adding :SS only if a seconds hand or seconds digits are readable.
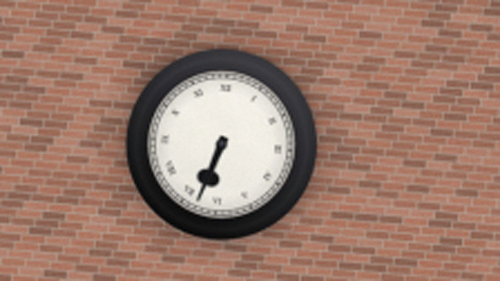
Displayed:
6:33
